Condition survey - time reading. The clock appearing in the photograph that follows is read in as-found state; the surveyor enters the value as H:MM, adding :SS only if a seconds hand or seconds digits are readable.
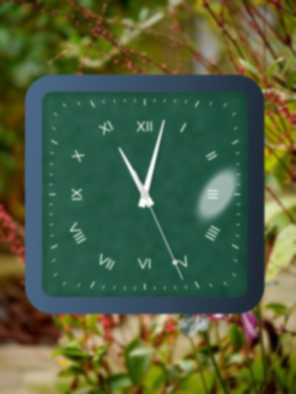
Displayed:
11:02:26
